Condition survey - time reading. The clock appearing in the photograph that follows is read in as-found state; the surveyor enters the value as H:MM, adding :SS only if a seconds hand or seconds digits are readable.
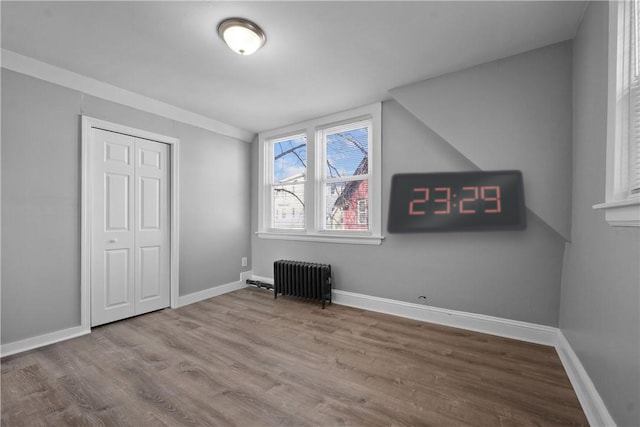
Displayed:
23:29
